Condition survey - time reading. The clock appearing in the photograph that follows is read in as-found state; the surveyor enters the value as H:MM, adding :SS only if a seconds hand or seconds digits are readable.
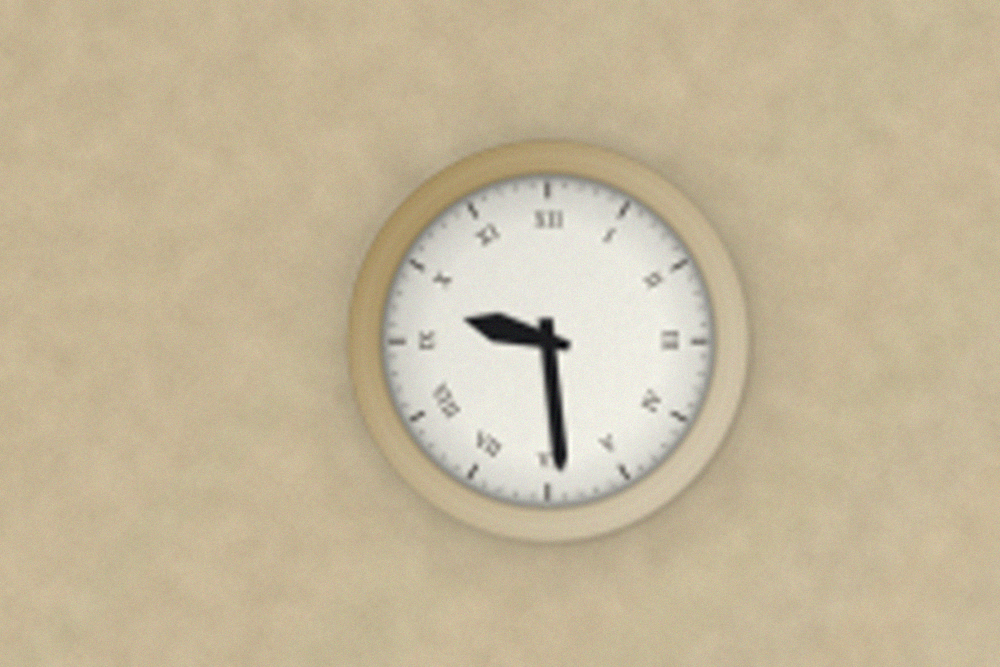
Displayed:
9:29
